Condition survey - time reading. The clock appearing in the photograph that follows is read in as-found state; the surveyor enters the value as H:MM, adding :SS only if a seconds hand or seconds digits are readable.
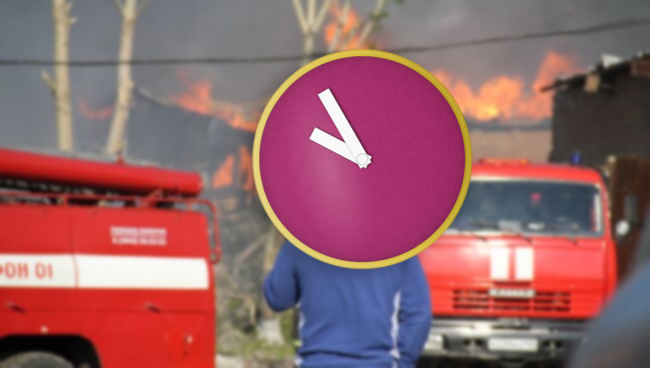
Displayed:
9:55
